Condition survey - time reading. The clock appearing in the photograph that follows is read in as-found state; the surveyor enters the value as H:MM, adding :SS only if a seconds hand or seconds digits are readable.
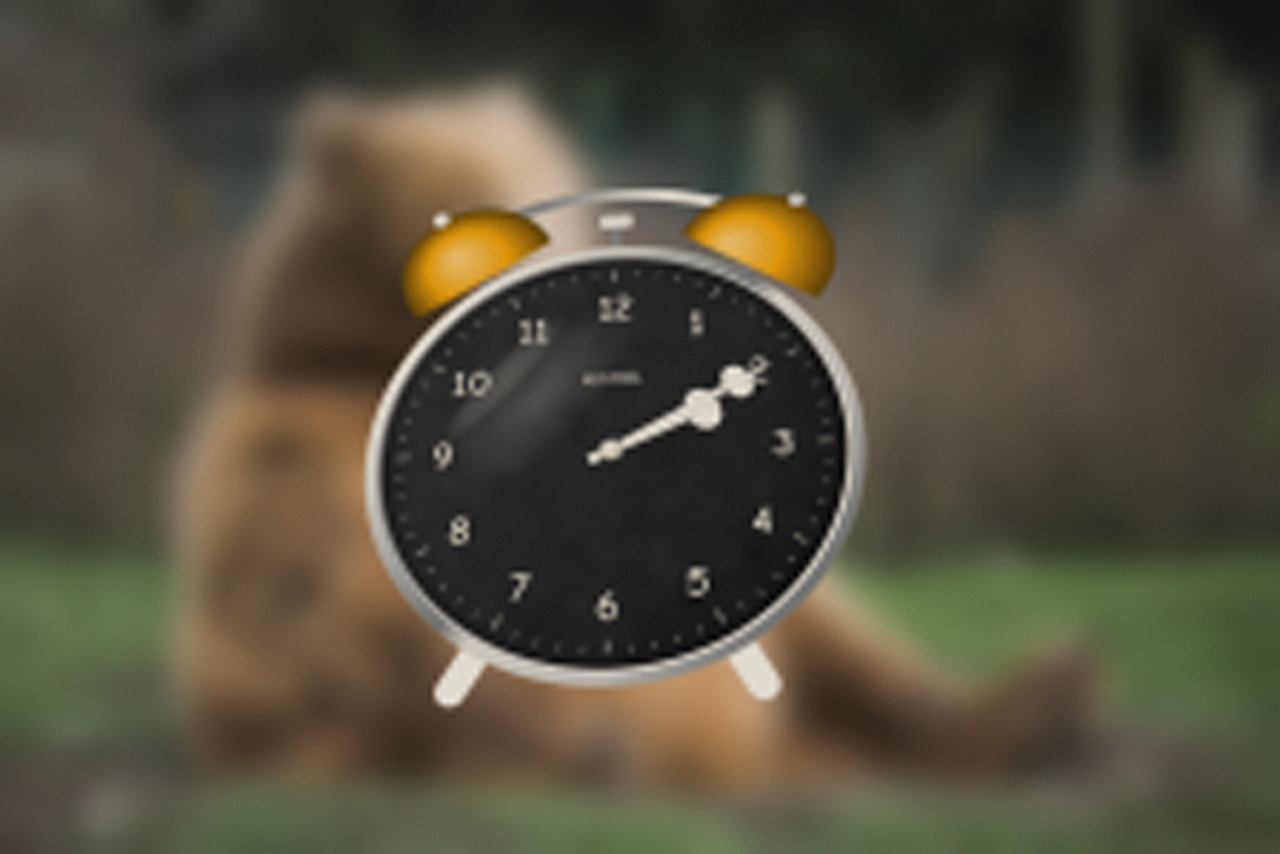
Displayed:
2:10
